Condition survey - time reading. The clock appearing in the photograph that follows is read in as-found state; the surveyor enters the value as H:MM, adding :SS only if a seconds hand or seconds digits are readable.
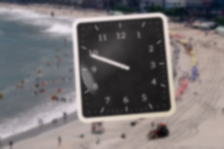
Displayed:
9:49
